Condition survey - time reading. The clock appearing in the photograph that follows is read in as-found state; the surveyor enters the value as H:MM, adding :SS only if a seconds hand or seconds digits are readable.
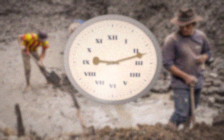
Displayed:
9:12
